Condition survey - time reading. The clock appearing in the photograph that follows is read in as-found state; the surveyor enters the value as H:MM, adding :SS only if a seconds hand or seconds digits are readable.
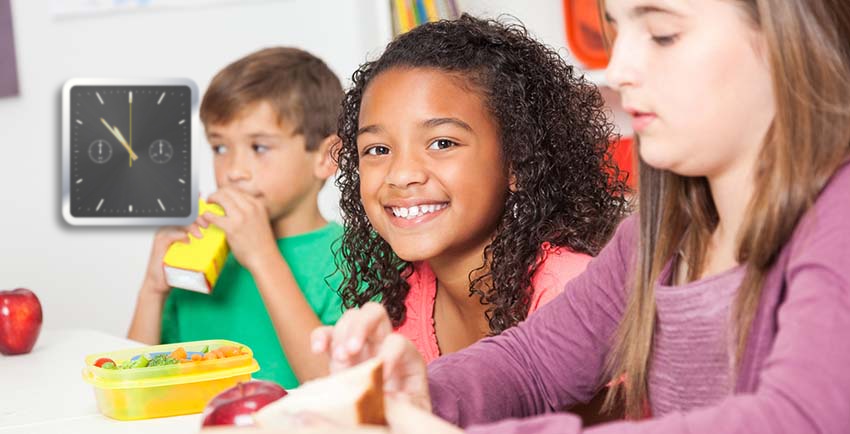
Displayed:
10:53
